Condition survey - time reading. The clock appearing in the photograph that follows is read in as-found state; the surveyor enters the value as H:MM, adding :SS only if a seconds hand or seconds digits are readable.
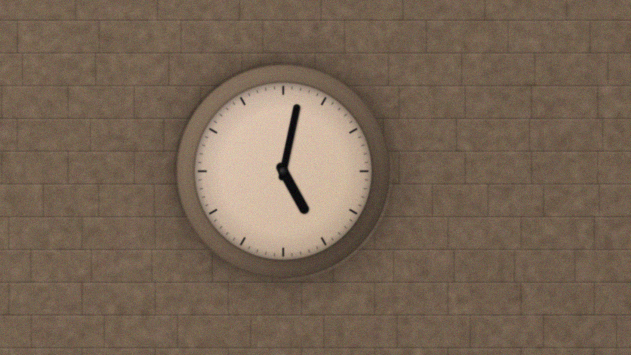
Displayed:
5:02
